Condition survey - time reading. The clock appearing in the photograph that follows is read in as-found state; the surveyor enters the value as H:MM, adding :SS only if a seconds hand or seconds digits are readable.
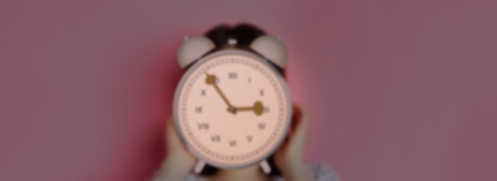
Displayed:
2:54
